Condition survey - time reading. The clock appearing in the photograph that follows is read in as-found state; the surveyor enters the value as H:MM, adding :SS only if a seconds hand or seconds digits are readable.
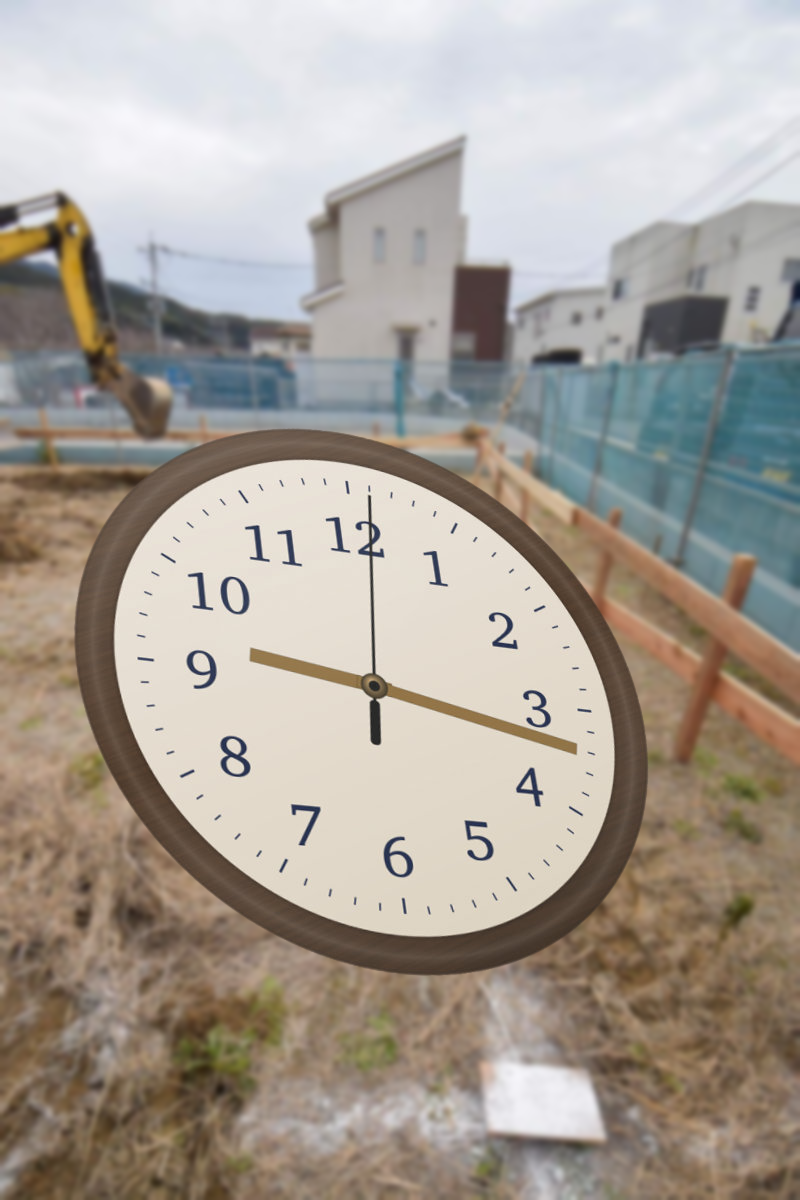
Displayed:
9:17:01
